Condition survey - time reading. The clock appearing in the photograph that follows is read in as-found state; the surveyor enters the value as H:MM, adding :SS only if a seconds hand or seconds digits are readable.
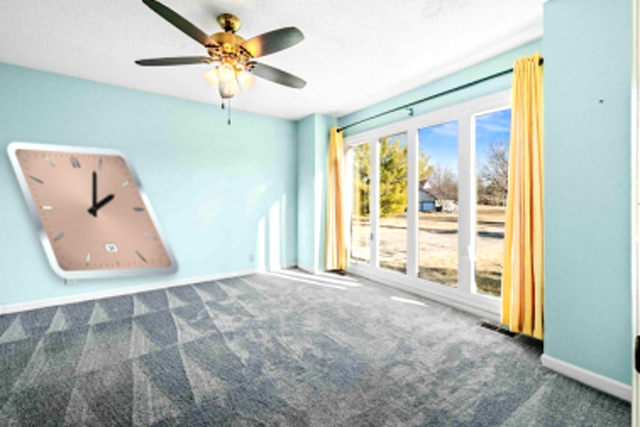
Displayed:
2:04
